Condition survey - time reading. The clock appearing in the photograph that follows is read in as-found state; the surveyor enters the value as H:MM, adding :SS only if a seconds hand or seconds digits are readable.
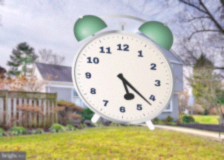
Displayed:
5:22
